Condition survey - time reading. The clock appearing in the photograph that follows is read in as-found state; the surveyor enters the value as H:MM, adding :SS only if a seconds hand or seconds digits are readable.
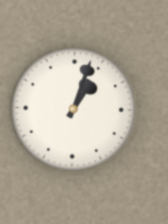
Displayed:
1:03
